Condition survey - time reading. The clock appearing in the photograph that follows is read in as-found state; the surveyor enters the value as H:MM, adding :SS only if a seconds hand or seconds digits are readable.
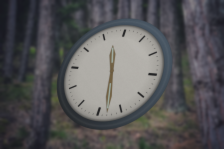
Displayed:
11:28
